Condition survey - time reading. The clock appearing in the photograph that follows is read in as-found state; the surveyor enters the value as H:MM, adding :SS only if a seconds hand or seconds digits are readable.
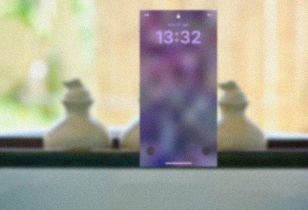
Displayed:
13:32
